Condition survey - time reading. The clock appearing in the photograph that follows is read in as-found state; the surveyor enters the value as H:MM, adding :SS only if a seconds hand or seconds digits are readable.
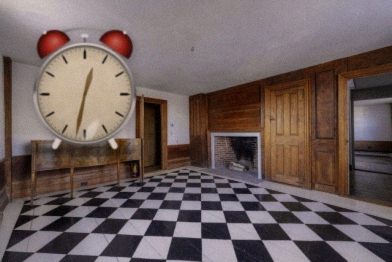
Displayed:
12:32
